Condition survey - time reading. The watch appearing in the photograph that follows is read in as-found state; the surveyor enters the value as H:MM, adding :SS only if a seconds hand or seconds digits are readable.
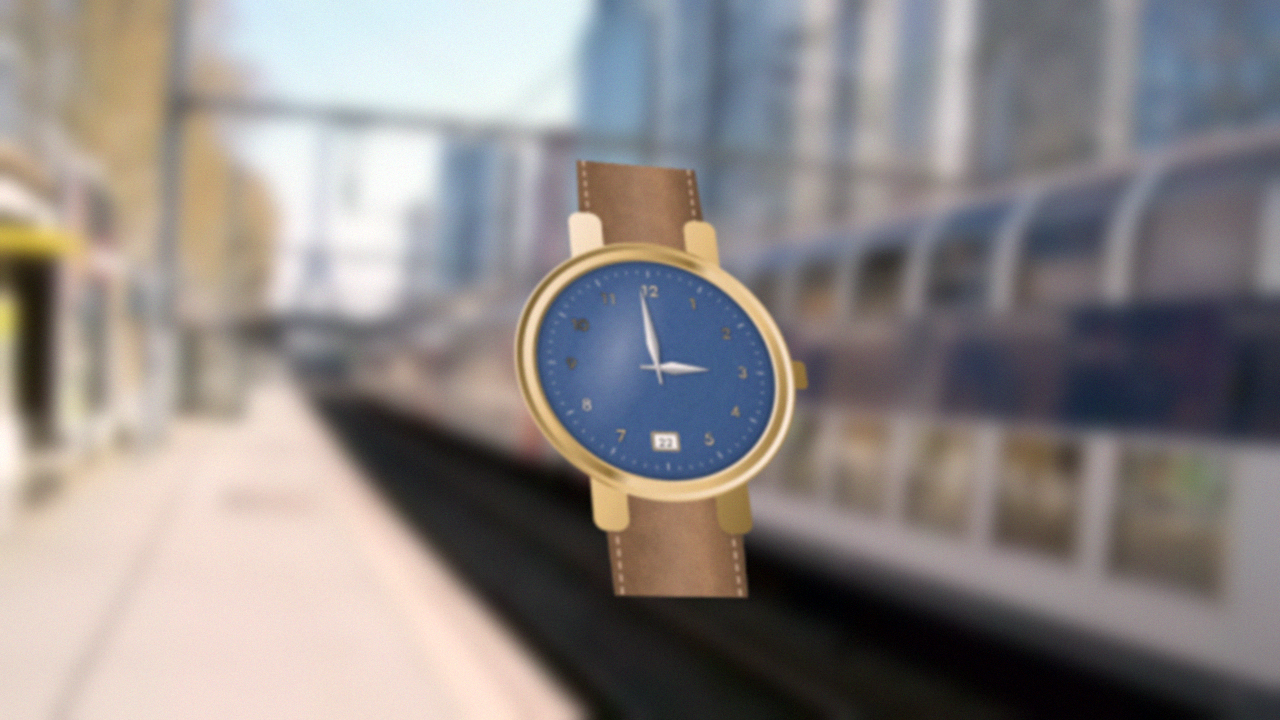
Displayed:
2:59
